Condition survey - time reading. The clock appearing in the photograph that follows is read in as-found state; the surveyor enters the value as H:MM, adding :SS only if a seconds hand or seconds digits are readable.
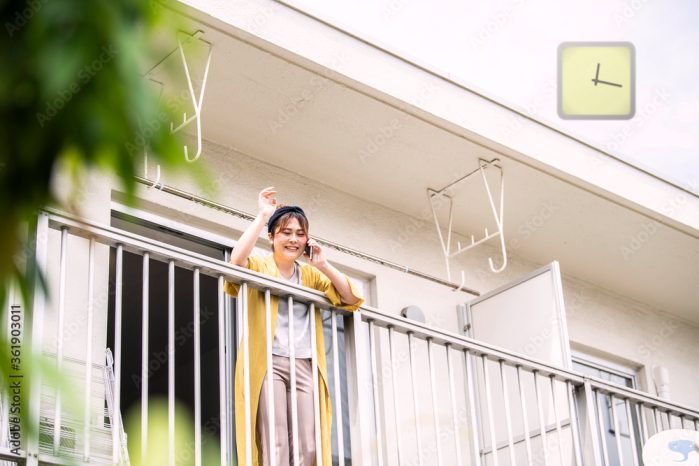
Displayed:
12:17
